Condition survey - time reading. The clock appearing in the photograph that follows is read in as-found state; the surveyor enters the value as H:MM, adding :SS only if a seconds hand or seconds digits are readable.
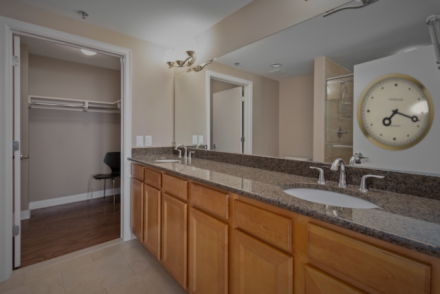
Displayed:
7:18
